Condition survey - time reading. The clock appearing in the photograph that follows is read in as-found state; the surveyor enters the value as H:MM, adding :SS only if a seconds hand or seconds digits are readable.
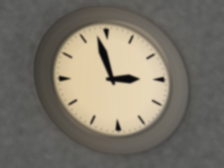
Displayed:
2:58
